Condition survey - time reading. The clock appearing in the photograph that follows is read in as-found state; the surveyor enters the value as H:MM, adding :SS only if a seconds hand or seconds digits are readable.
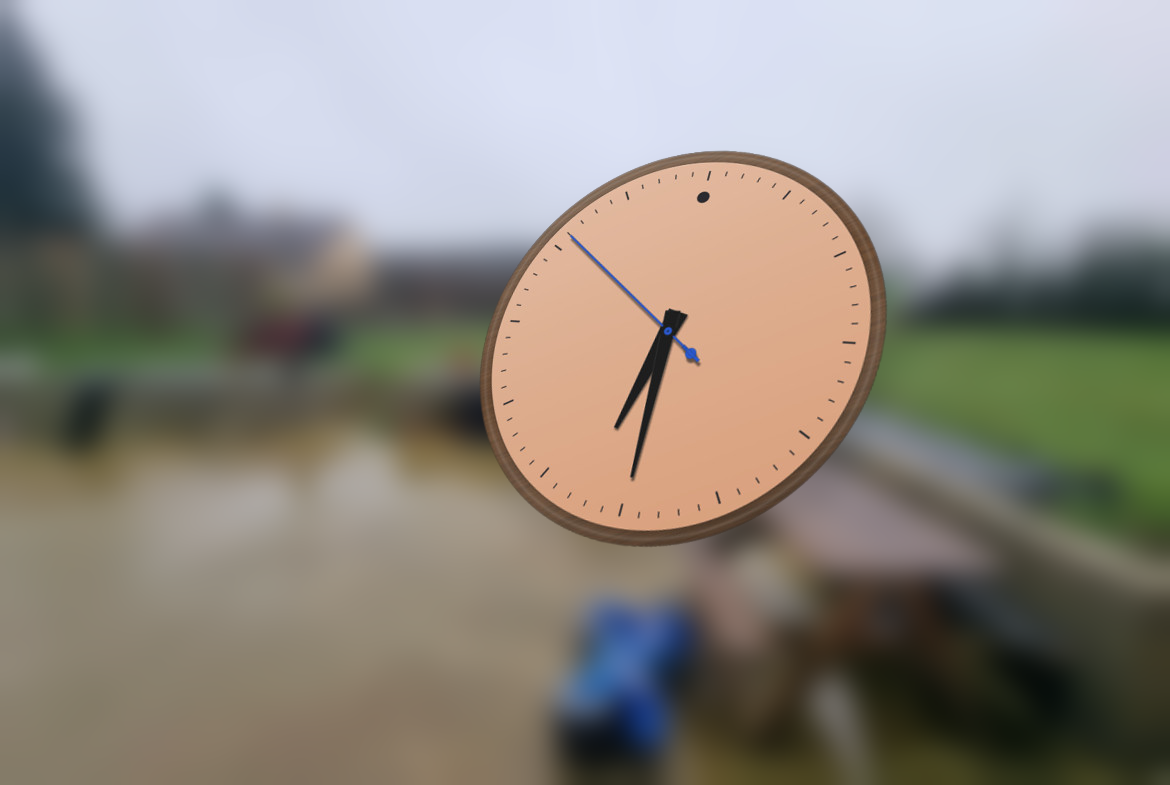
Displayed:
6:29:51
